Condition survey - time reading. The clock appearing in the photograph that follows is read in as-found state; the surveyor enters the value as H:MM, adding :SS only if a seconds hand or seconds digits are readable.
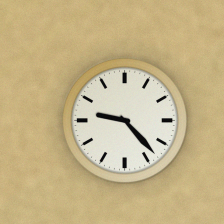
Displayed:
9:23
